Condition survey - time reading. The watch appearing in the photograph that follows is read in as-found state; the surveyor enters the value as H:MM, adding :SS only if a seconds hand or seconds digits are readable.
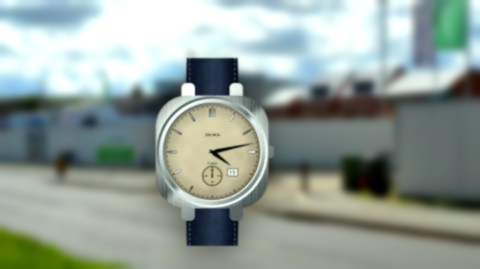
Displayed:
4:13
